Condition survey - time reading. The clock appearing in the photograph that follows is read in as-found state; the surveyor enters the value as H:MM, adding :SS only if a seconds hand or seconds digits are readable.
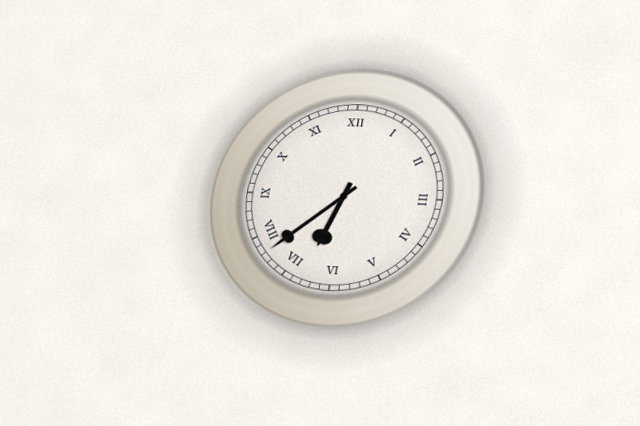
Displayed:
6:38
